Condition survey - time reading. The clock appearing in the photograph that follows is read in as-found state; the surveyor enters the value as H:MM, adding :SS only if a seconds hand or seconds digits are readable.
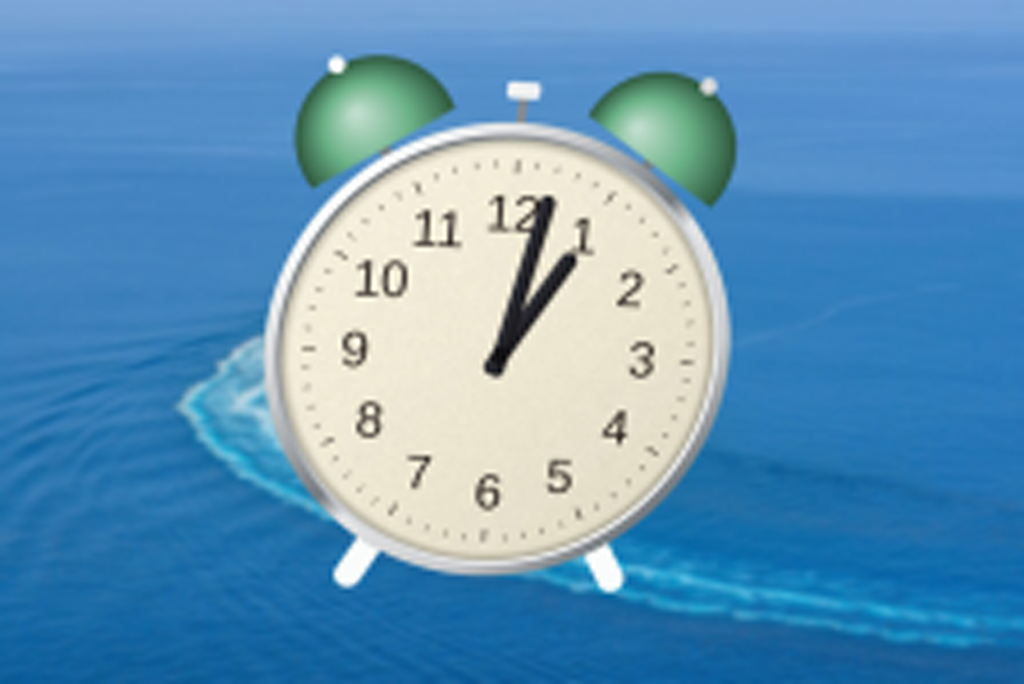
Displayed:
1:02
